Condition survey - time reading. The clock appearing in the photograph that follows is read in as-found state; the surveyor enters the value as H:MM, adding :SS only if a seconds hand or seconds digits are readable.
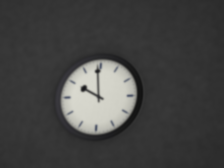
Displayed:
9:59
